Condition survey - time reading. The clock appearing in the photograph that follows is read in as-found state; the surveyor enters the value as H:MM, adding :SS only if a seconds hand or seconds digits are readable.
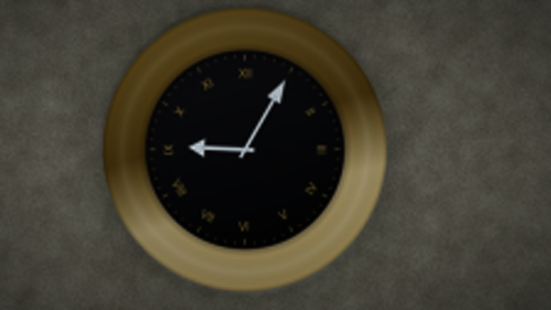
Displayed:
9:05
